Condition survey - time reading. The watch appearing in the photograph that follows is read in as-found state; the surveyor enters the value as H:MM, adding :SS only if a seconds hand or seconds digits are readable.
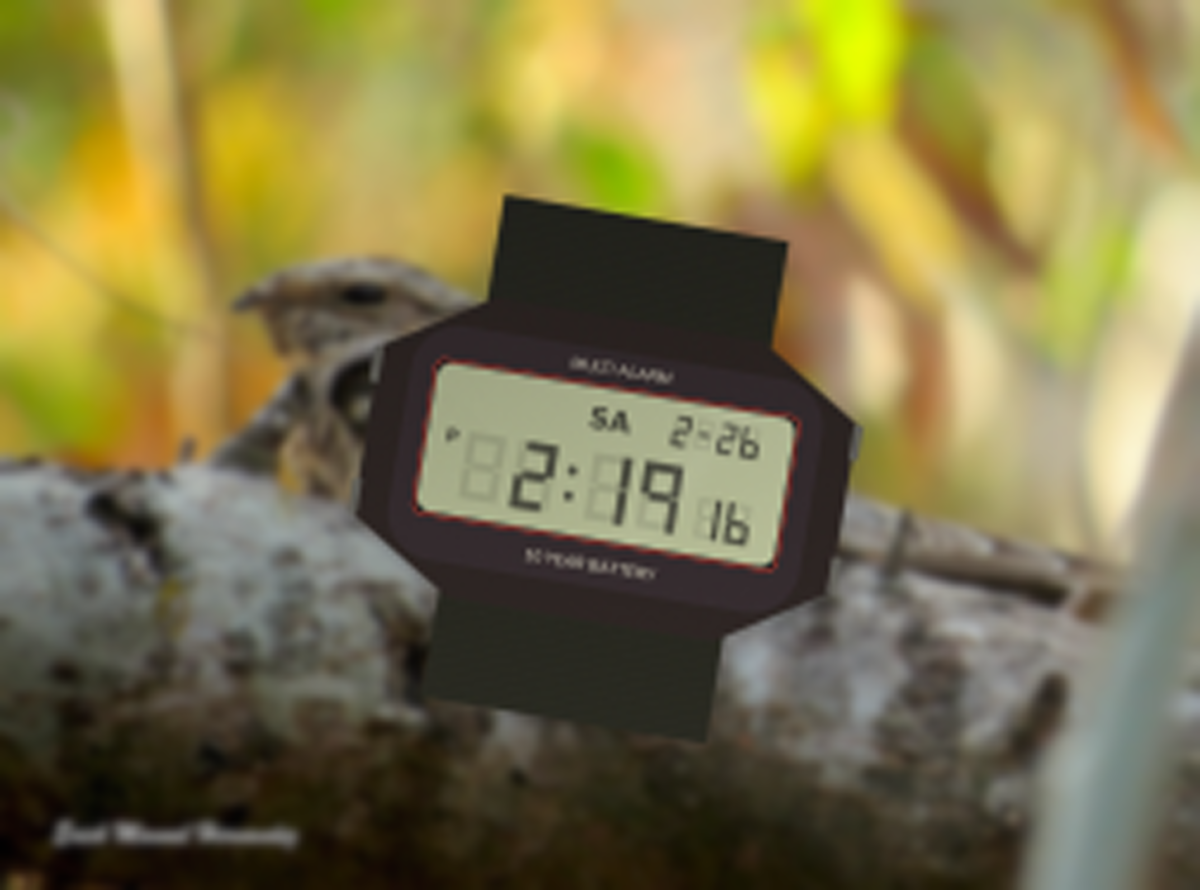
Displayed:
2:19:16
